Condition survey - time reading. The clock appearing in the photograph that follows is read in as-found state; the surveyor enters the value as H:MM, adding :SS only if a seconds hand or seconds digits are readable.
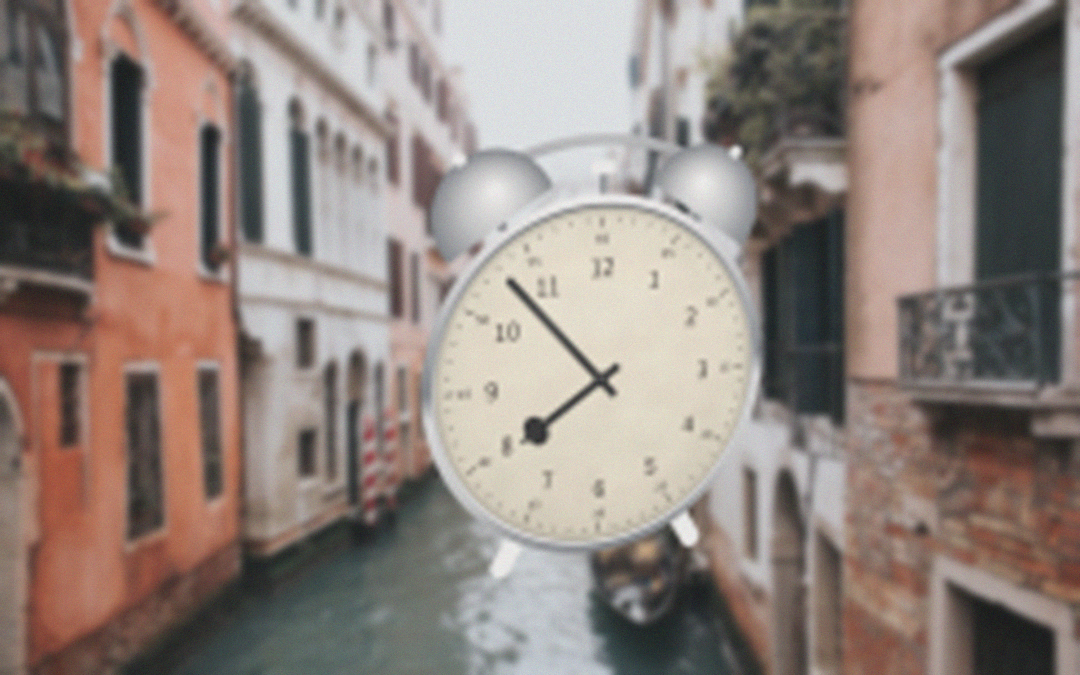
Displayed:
7:53
